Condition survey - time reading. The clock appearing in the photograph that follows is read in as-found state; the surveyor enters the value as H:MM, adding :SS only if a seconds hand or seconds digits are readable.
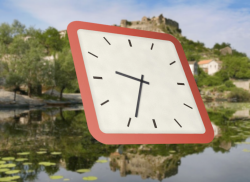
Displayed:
9:34
